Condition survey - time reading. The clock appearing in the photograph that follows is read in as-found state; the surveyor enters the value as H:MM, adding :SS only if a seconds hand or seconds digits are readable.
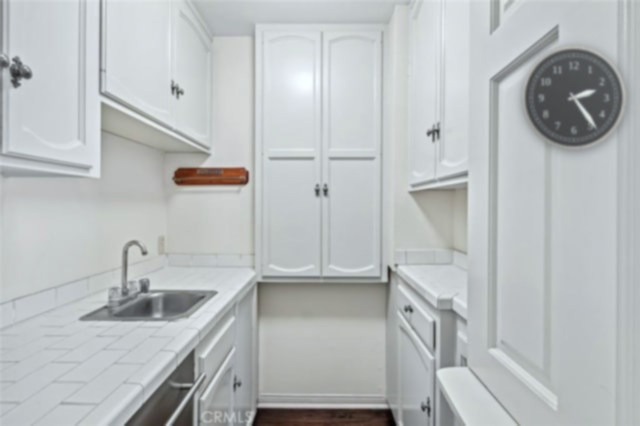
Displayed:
2:24
